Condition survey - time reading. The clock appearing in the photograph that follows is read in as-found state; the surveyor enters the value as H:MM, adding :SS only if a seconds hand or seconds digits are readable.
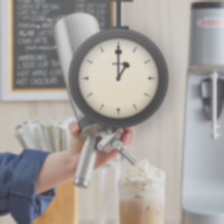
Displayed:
1:00
